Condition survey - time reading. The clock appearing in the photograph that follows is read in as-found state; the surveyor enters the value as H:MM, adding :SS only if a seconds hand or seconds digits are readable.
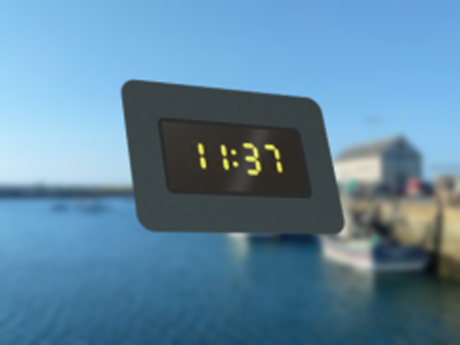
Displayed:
11:37
